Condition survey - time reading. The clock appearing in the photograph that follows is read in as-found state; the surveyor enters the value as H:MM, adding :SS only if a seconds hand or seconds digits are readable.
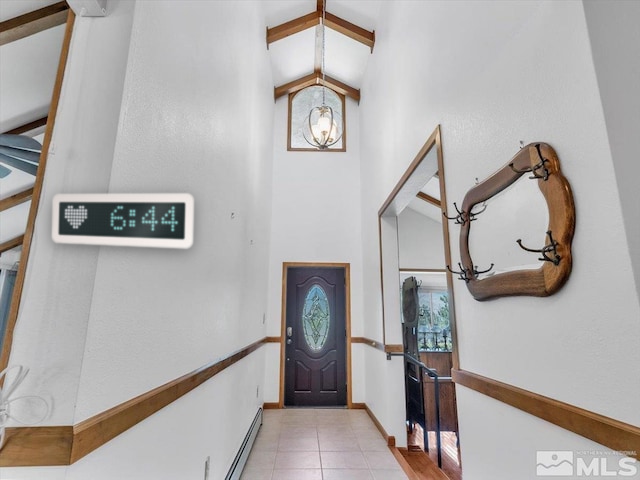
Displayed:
6:44
